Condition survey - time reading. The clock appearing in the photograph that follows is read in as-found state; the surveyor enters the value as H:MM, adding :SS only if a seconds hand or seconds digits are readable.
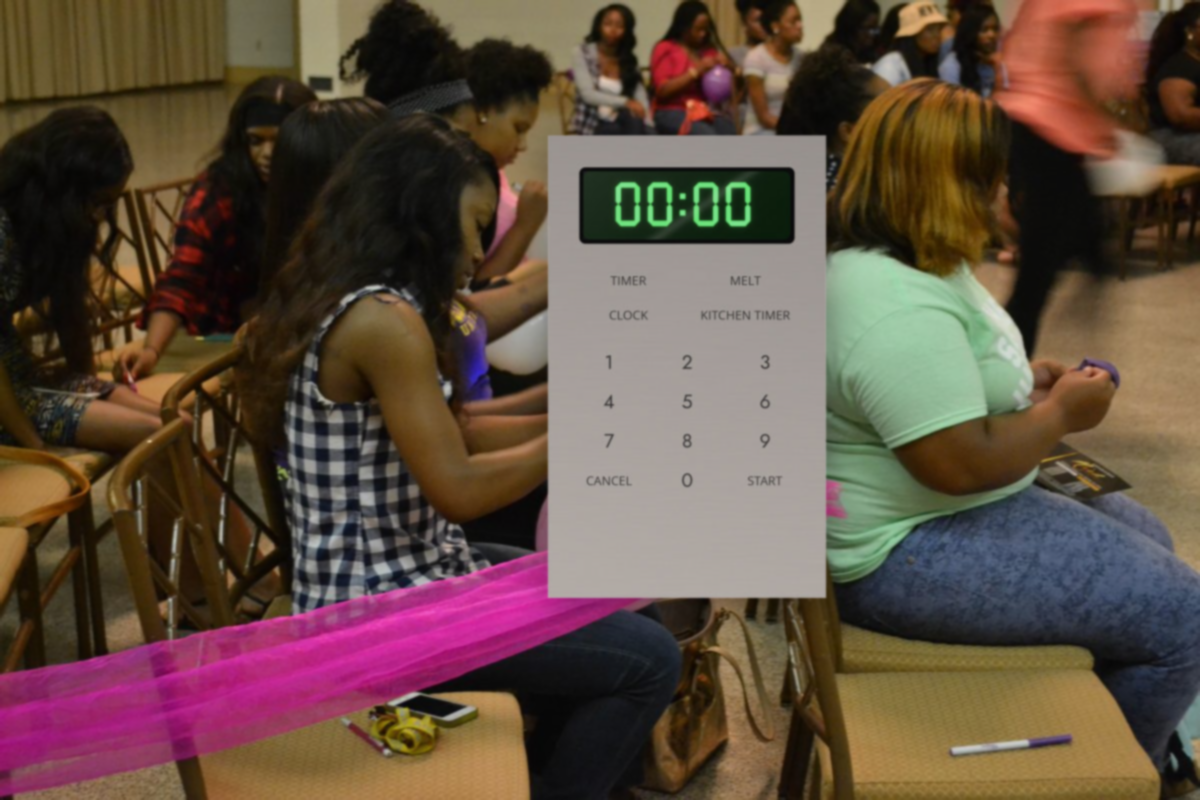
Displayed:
0:00
